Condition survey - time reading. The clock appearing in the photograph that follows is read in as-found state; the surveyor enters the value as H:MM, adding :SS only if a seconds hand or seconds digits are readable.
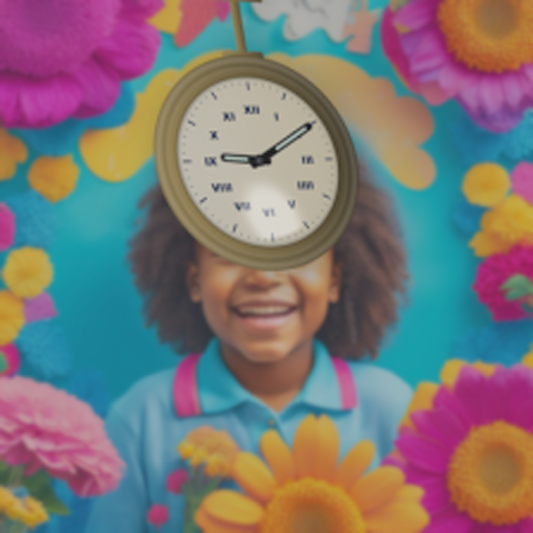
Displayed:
9:10
